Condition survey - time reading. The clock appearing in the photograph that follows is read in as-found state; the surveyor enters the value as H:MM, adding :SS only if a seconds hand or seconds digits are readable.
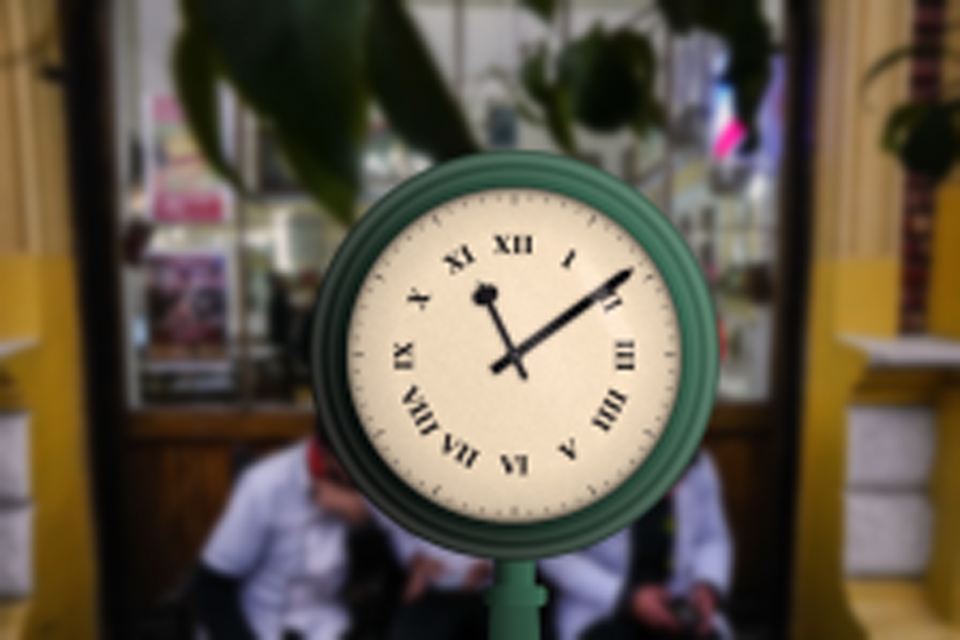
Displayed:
11:09
